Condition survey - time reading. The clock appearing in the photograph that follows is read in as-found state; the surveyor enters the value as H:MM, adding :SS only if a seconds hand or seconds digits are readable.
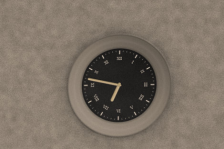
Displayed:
6:47
